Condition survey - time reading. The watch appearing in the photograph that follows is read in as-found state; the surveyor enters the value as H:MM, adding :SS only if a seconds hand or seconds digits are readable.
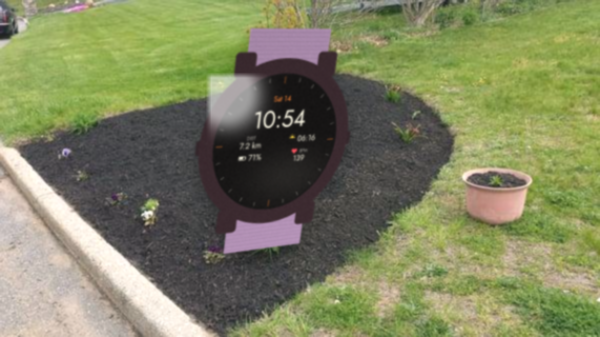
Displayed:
10:54
